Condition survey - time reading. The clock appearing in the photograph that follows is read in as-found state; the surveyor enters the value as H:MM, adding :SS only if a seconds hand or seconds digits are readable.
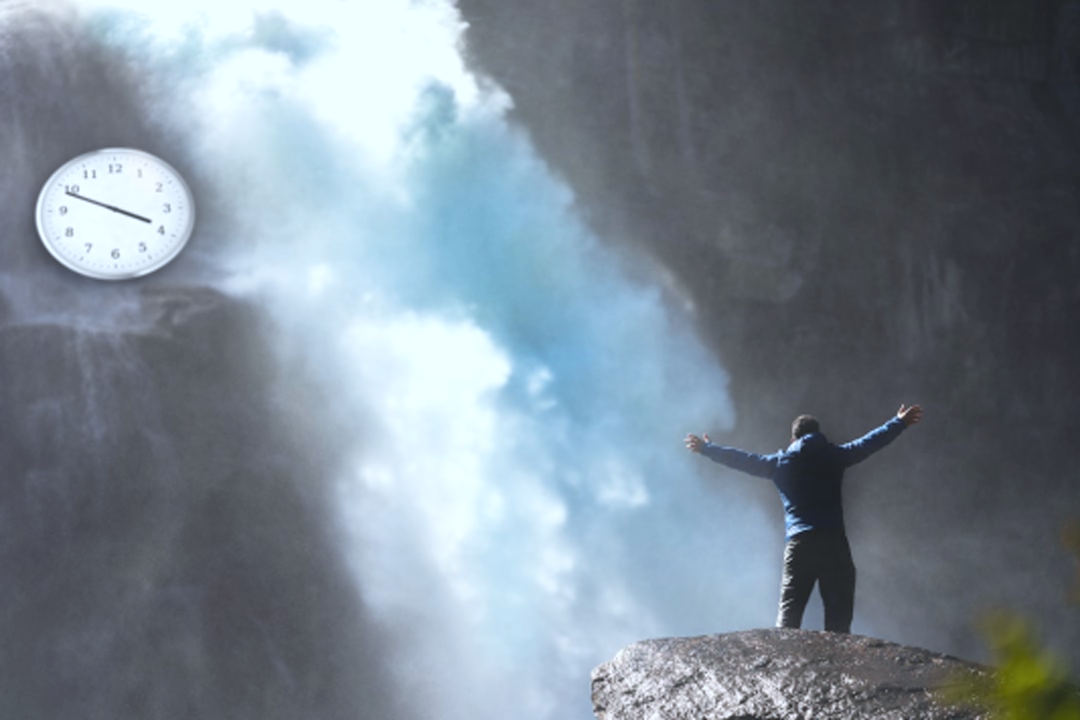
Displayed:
3:49
